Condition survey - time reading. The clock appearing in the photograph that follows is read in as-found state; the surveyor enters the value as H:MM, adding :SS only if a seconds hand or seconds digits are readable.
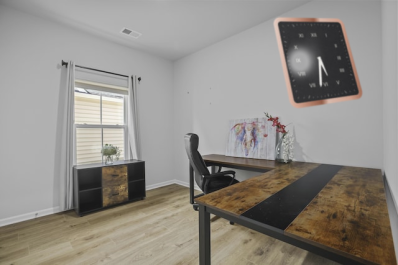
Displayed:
5:32
